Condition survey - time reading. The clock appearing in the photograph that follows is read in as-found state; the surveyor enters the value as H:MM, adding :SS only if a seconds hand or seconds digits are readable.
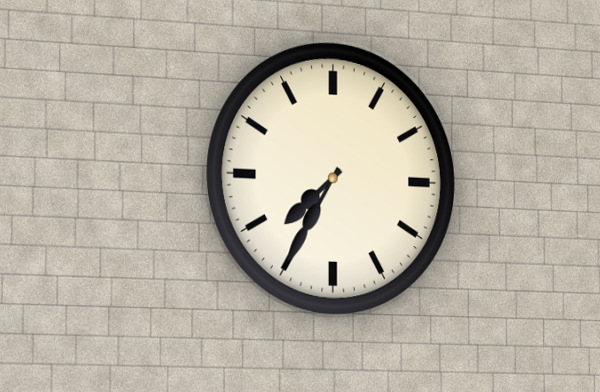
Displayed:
7:35
